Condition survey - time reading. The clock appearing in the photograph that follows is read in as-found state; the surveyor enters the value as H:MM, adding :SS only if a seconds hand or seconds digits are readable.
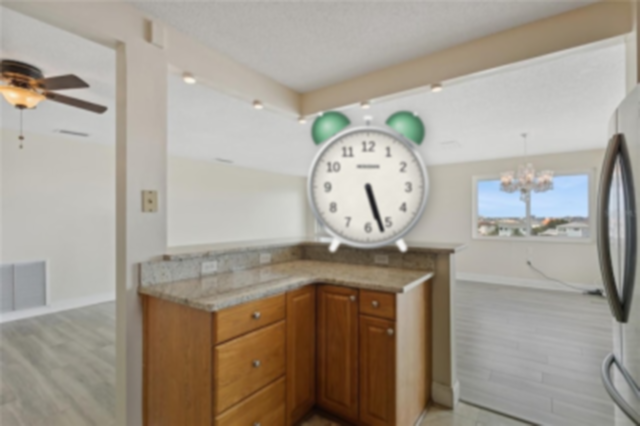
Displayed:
5:27
